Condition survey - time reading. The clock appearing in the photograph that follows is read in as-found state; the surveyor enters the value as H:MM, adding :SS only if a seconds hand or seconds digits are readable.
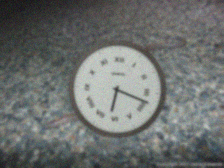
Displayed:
6:18
